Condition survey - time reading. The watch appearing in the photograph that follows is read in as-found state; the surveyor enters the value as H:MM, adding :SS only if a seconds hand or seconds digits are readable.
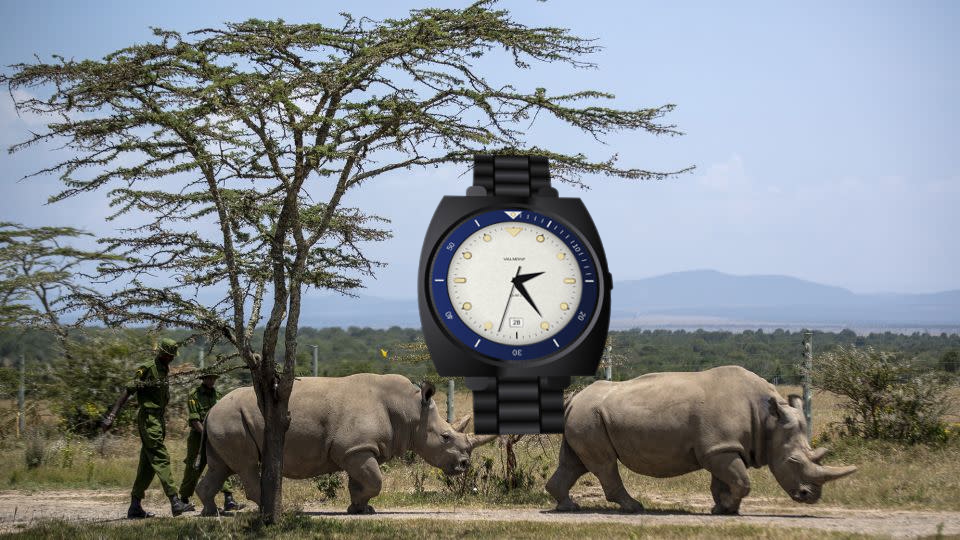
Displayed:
2:24:33
